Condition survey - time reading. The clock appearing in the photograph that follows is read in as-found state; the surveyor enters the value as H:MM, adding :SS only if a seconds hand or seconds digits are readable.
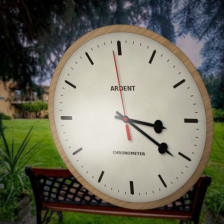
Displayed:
3:20:59
